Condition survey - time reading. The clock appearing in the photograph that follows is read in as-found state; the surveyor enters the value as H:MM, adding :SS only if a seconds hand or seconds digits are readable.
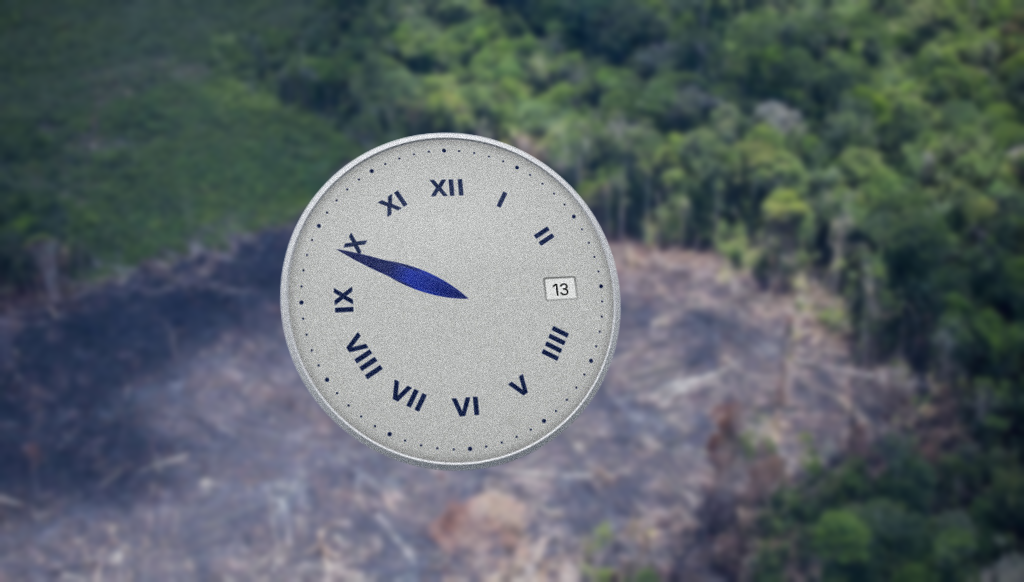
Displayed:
9:49
